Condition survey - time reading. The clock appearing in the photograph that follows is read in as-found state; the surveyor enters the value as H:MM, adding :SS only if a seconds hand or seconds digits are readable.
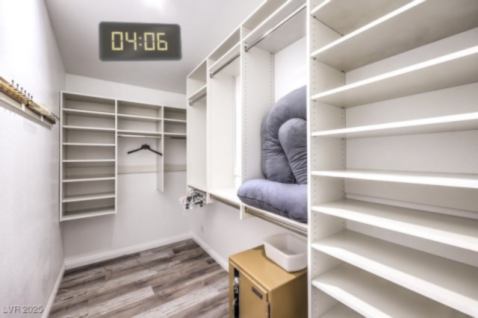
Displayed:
4:06
